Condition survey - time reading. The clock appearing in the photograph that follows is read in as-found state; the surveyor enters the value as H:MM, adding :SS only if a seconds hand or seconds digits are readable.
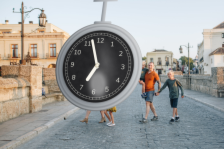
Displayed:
6:57
